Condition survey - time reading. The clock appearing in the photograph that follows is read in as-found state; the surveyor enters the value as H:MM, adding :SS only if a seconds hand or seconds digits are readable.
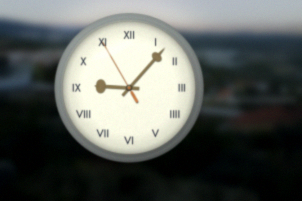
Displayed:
9:06:55
